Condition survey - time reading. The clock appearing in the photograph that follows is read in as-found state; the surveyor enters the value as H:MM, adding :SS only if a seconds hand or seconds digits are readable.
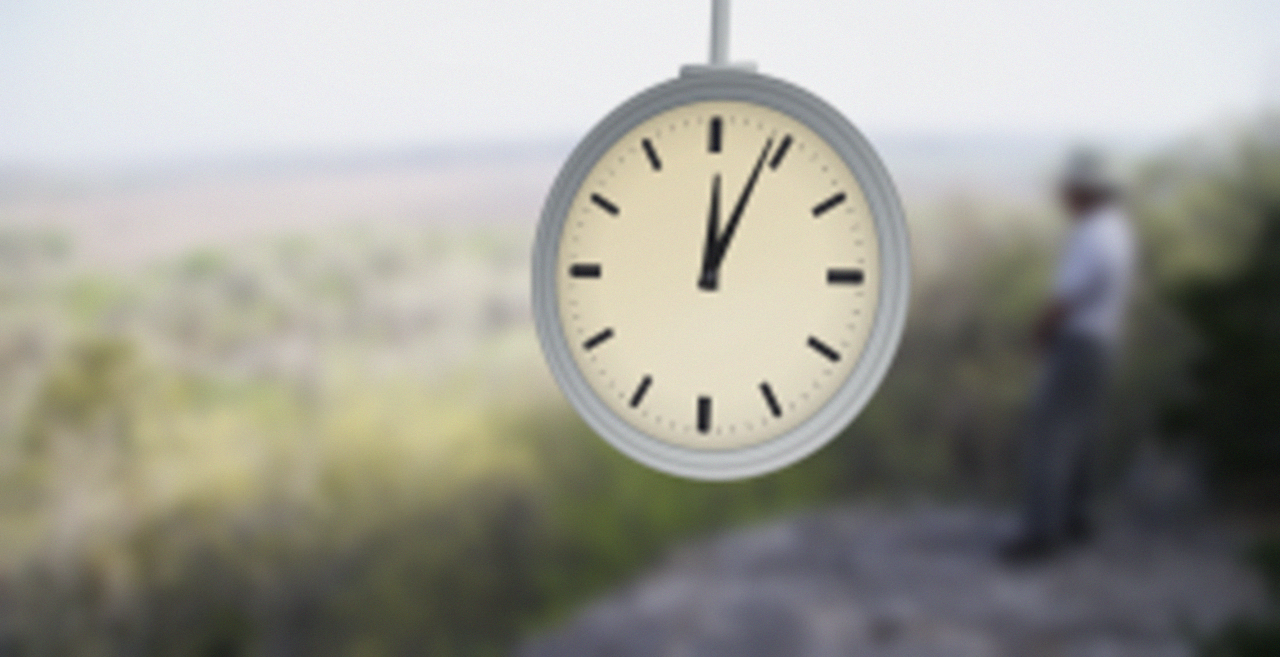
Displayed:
12:04
